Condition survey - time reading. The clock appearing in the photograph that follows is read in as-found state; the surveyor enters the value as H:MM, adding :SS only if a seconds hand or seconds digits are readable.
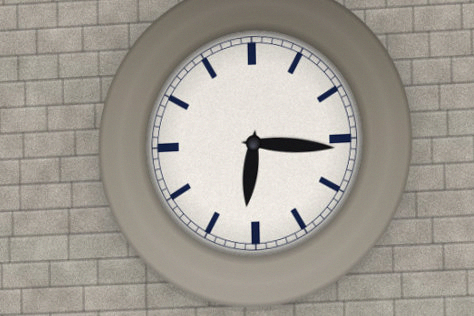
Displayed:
6:16
